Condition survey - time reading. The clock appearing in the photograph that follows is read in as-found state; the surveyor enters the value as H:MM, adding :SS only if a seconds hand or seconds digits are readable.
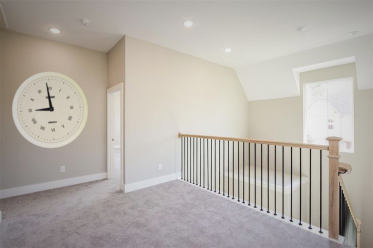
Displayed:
8:59
